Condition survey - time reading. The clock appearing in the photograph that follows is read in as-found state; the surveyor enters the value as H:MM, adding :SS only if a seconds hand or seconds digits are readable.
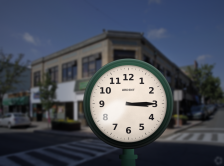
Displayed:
3:15
